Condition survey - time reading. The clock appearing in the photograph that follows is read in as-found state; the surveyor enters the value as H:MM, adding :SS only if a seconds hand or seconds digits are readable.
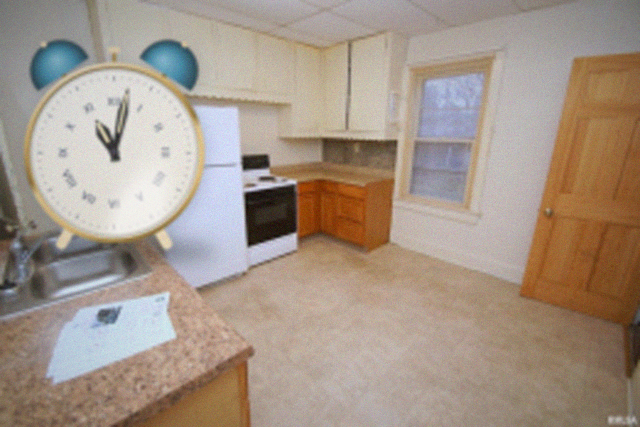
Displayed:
11:02
